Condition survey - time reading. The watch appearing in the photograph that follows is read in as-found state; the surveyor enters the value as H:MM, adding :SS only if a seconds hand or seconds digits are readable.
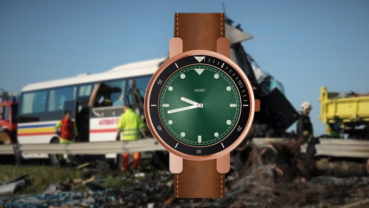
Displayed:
9:43
